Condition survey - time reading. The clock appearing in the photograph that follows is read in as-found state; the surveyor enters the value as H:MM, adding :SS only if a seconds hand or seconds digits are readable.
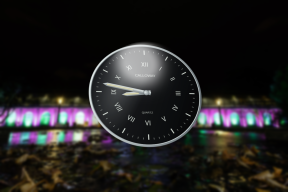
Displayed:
8:47
